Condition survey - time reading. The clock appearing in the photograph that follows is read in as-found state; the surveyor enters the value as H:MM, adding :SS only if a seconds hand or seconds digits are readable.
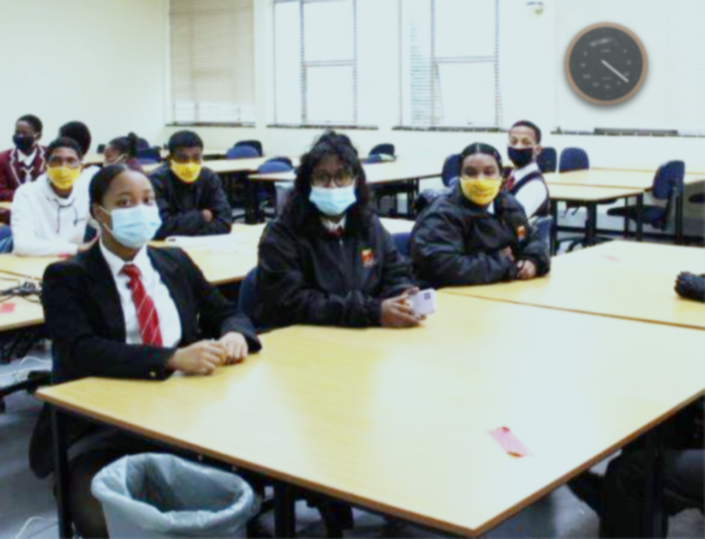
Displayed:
4:22
